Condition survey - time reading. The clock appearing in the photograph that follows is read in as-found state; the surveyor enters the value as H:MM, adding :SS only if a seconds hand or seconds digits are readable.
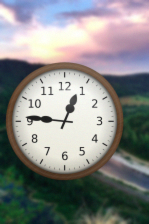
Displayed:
12:46
